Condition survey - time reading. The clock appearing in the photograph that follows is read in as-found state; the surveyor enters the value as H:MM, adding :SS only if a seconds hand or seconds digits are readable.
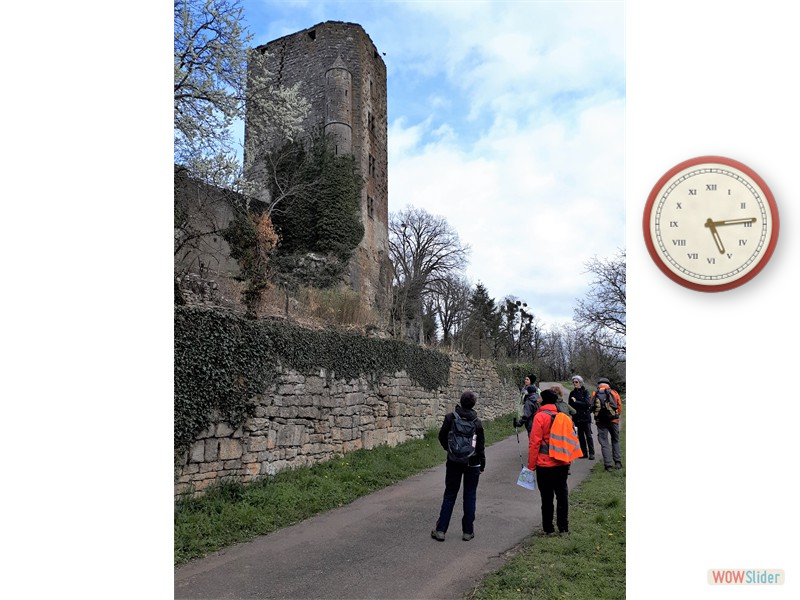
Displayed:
5:14
